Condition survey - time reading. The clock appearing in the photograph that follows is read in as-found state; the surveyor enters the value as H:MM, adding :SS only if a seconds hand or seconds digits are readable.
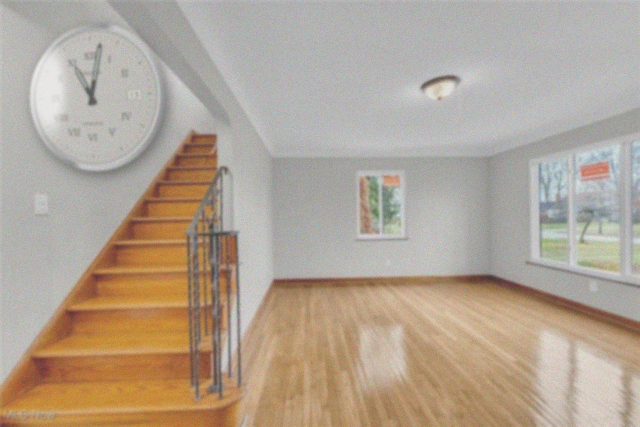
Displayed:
11:02
